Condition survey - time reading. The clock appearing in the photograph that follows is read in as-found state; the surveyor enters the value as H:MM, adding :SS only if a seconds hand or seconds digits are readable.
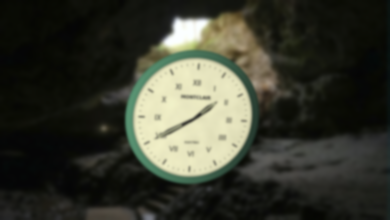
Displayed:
1:40
